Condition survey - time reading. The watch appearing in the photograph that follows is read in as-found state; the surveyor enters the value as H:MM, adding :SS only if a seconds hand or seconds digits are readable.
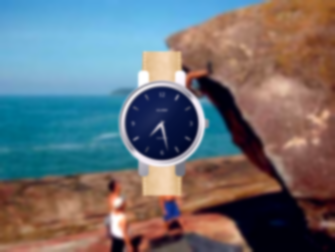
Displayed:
7:28
